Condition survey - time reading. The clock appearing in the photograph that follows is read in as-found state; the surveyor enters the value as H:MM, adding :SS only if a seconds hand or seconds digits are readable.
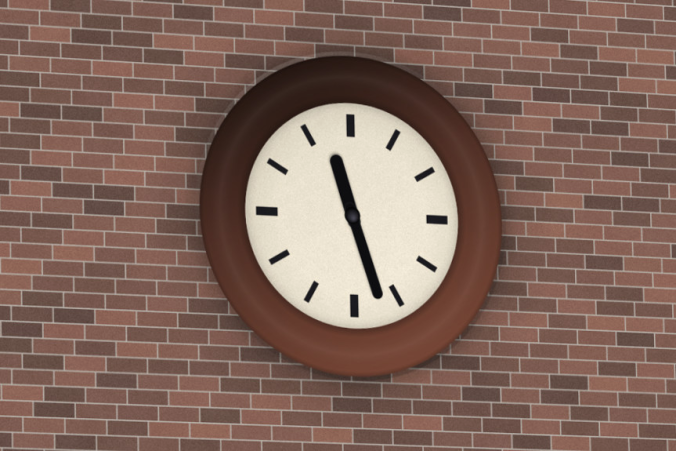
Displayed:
11:27
